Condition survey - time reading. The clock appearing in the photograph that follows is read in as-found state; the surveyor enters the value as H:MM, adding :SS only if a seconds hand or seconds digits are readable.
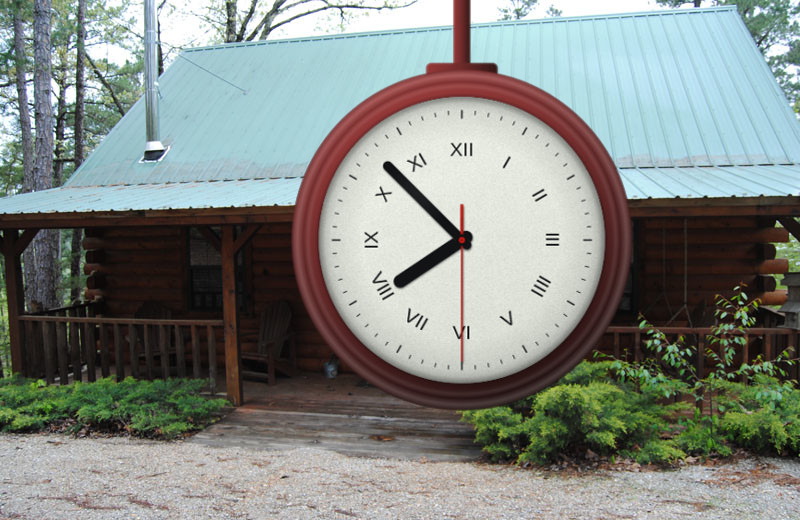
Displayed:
7:52:30
